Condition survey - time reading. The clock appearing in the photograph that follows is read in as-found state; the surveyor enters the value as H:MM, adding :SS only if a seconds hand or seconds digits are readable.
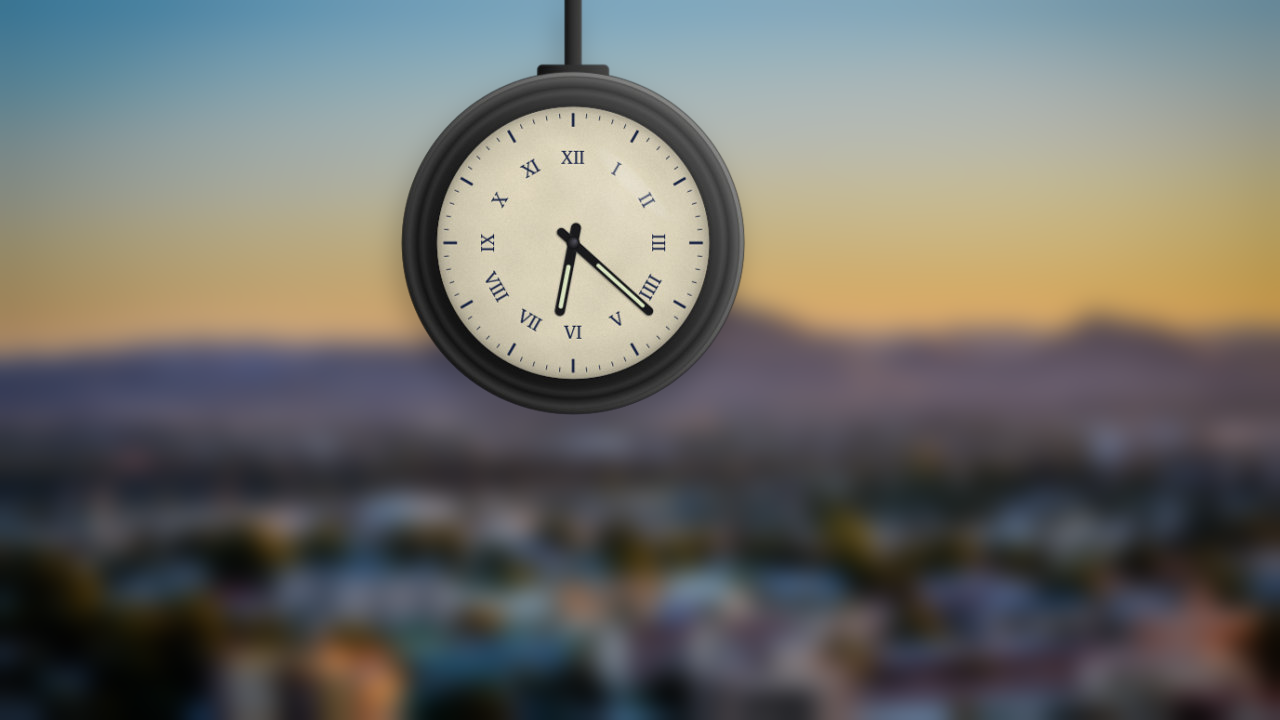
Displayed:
6:22
